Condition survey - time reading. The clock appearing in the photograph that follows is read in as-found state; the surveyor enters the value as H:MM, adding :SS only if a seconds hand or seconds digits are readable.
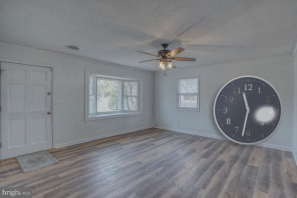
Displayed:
11:32
